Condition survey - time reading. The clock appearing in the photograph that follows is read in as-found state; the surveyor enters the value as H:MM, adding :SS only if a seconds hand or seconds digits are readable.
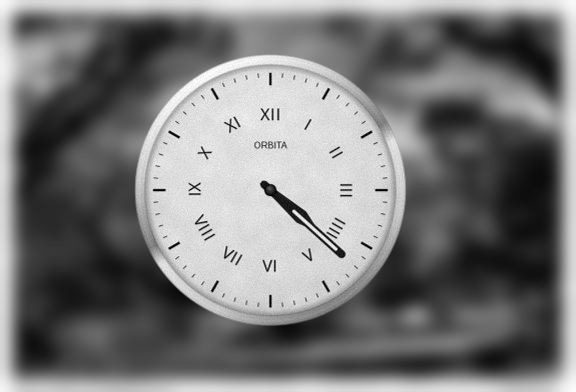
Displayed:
4:22
